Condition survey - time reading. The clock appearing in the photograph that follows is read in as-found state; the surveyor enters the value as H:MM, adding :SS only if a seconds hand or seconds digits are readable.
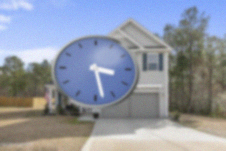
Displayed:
3:28
